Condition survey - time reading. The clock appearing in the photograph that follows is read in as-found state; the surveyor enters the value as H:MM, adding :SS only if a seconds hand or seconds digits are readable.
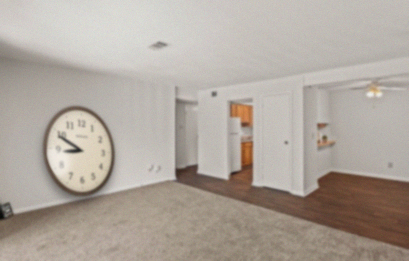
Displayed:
8:49
